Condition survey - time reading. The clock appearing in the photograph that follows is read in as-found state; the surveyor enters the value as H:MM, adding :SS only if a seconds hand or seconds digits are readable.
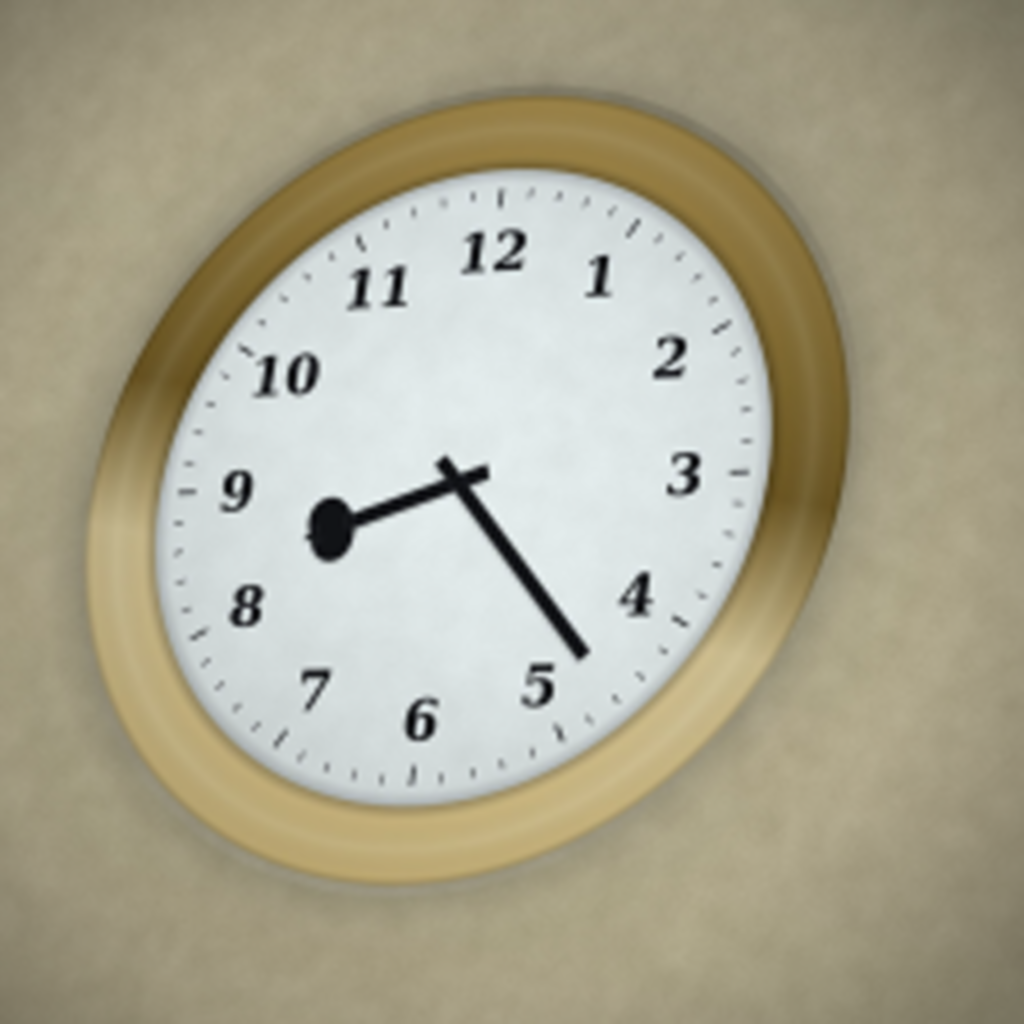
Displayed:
8:23
